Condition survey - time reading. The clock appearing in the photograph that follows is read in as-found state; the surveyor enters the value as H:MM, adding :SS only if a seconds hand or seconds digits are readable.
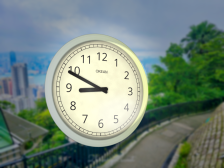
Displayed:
8:49
